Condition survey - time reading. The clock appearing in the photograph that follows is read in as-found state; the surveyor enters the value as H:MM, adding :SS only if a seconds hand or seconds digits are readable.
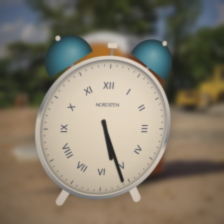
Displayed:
5:26
